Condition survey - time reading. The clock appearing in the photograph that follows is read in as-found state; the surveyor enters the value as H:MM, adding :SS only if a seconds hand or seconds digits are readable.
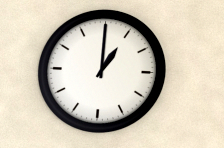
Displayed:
1:00
